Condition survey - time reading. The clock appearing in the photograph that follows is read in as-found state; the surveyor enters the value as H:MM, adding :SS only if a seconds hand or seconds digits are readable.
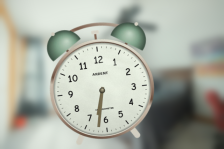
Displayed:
6:32
